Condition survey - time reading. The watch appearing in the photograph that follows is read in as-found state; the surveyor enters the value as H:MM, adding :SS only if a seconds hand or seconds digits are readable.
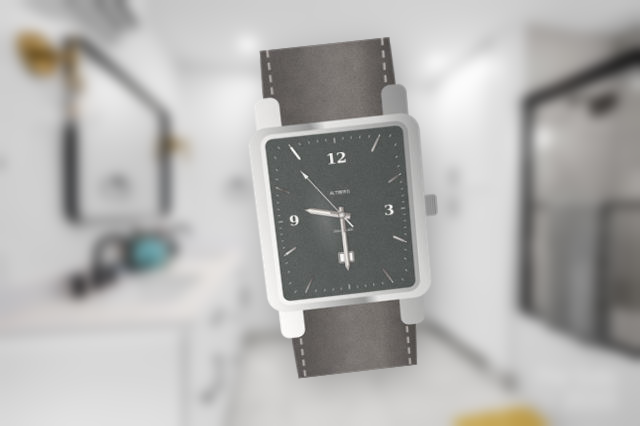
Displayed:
9:29:54
